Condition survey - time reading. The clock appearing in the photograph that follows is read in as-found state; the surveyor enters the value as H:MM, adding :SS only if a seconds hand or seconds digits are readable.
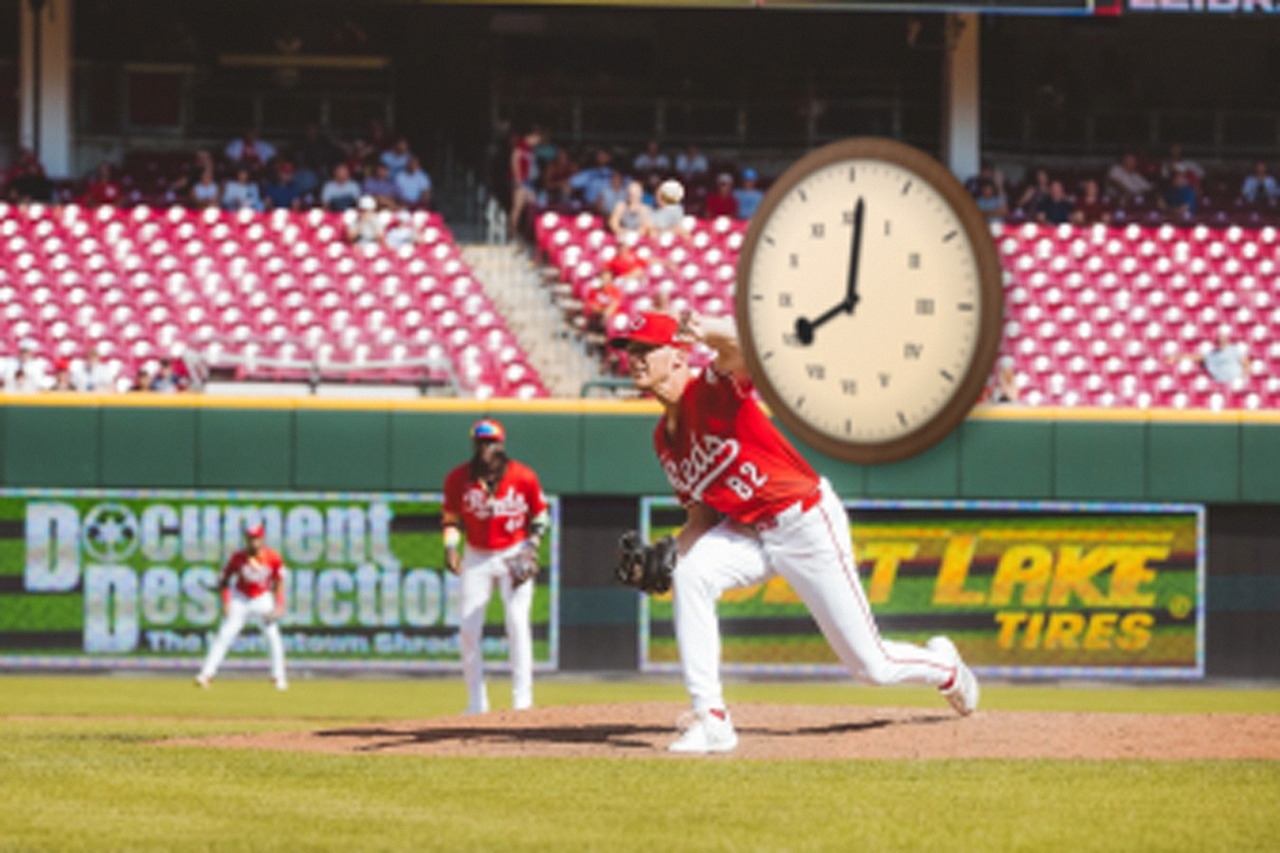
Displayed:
8:01
